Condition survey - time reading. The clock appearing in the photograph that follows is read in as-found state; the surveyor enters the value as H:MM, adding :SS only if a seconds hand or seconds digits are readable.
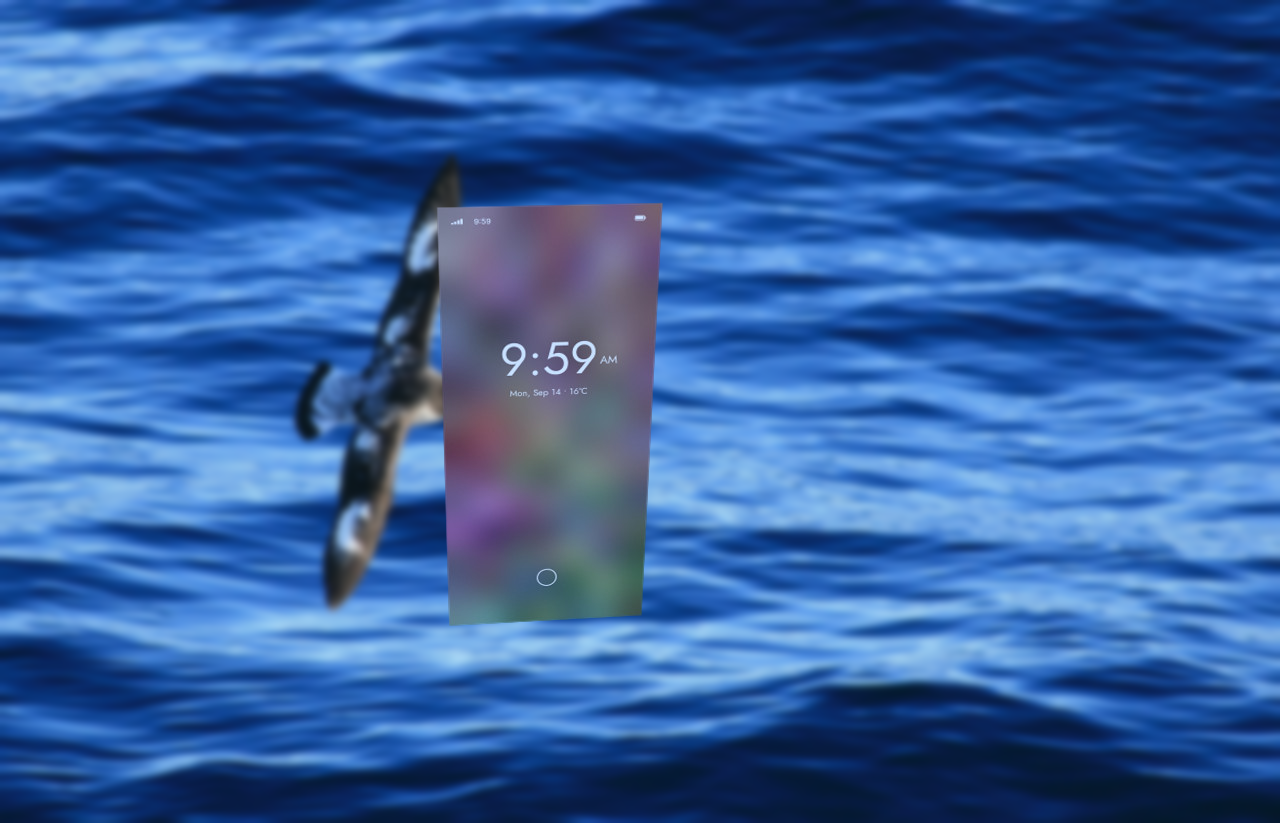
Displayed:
9:59
